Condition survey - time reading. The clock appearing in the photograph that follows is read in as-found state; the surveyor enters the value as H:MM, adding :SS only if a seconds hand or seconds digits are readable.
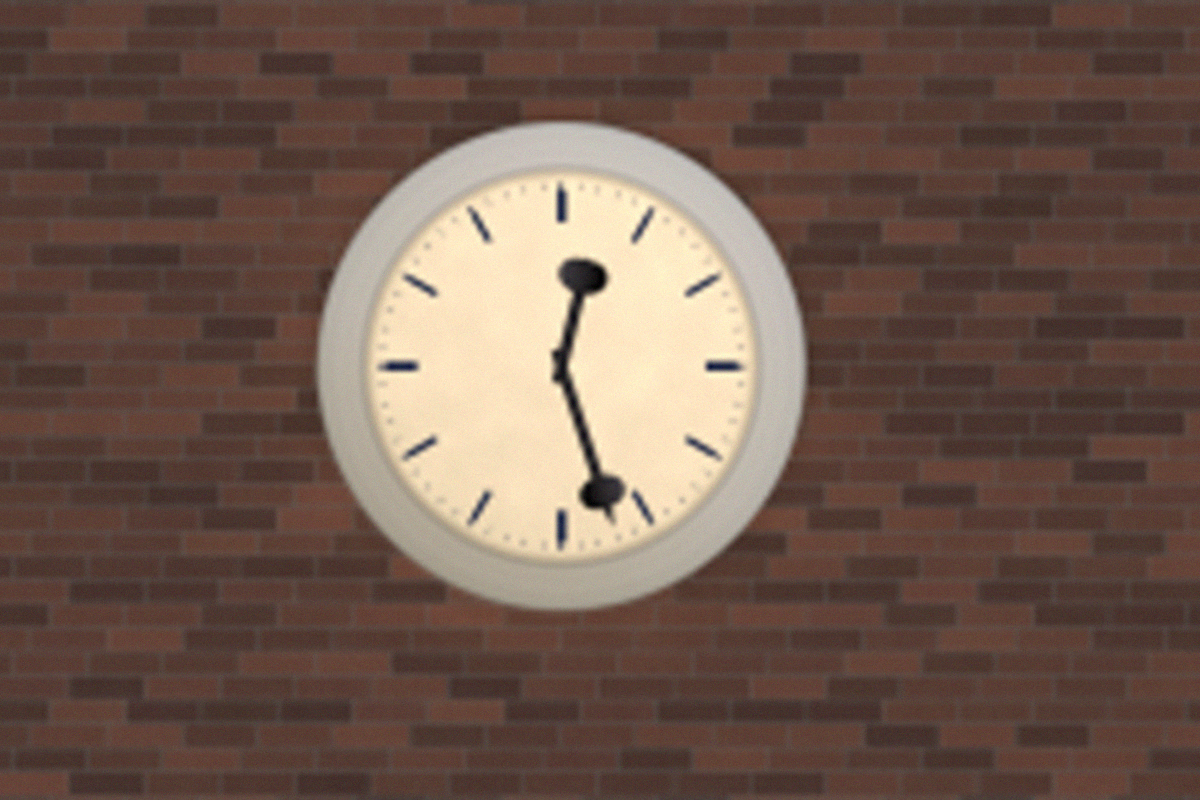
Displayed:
12:27
